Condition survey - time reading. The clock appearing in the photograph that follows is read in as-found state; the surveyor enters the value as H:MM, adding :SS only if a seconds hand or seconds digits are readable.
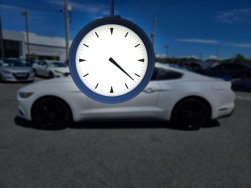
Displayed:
4:22
